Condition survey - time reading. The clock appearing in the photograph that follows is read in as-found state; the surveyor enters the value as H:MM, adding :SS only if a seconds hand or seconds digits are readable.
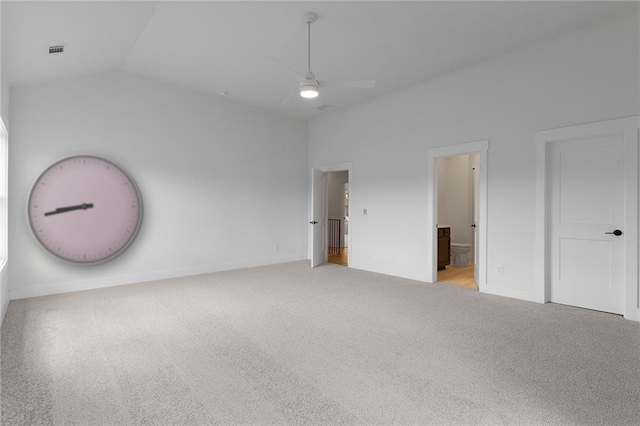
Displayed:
8:43
